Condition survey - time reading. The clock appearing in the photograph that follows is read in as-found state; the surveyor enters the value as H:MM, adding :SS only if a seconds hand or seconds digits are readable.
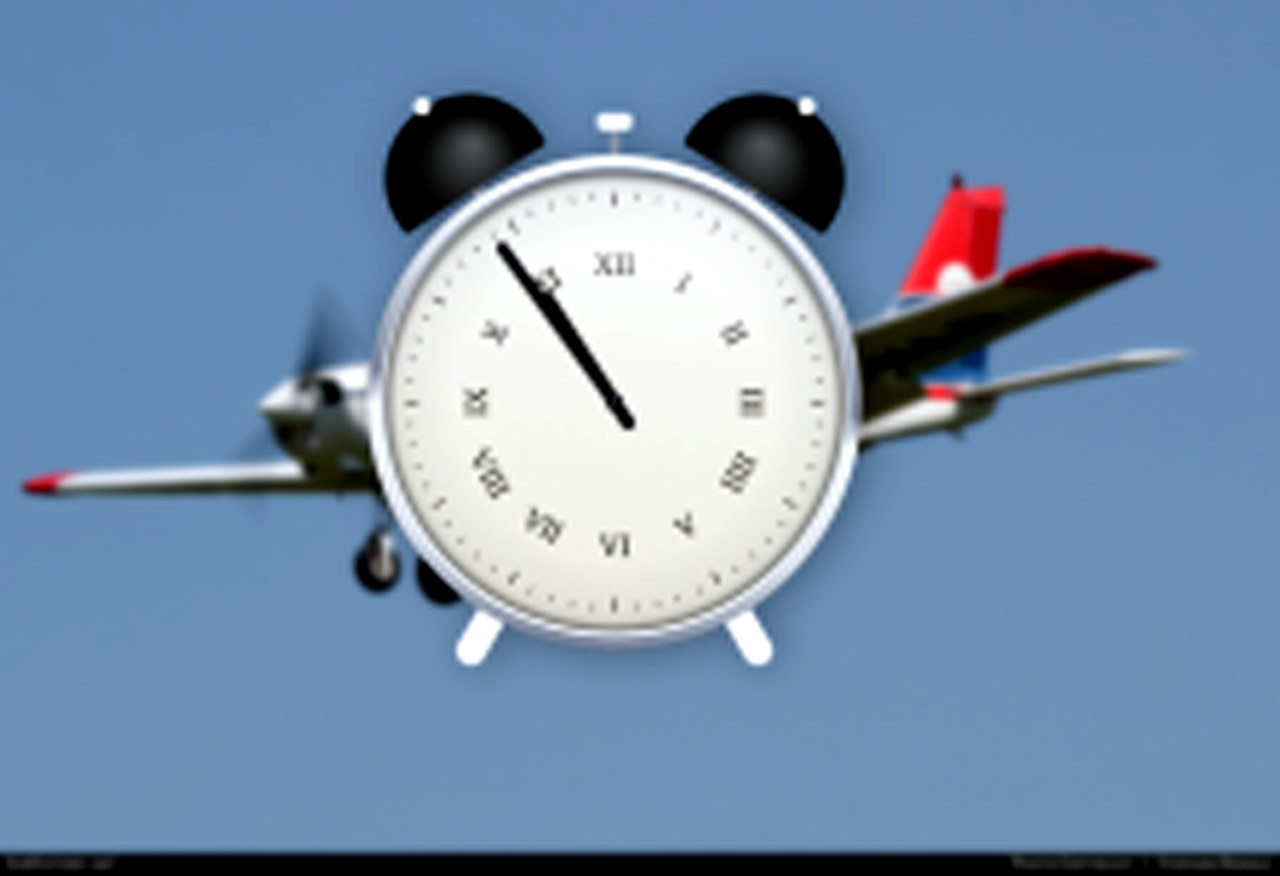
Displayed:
10:54
